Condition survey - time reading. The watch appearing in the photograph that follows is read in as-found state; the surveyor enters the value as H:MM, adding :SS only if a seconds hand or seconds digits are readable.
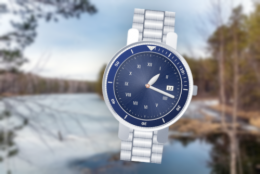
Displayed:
1:18
